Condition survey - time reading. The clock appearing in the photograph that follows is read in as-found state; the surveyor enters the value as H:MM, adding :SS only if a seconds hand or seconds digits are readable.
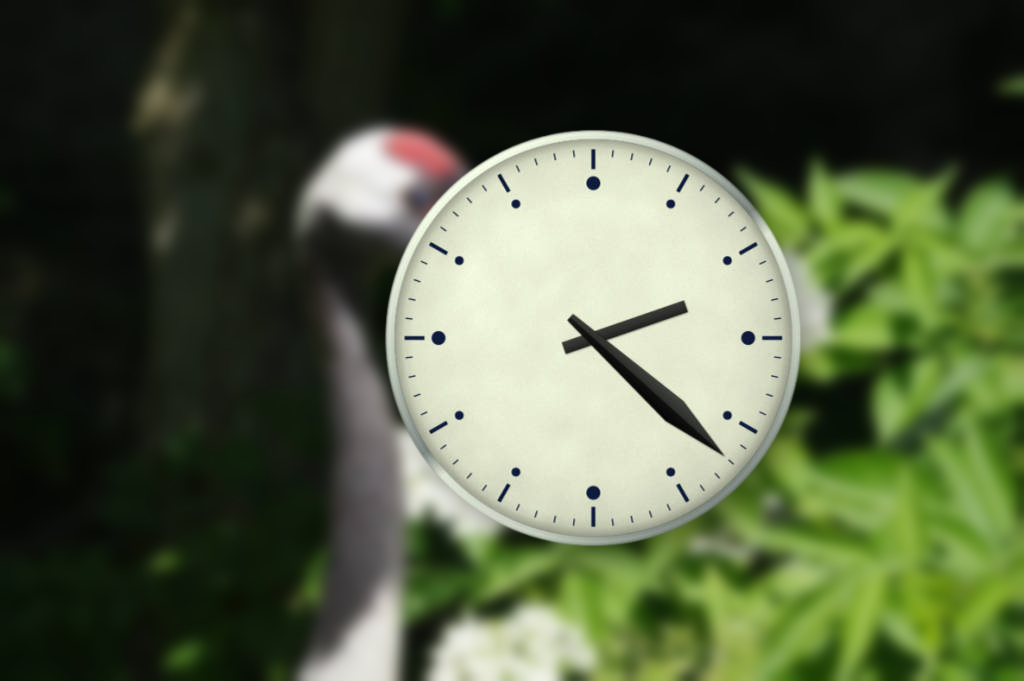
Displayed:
2:22
